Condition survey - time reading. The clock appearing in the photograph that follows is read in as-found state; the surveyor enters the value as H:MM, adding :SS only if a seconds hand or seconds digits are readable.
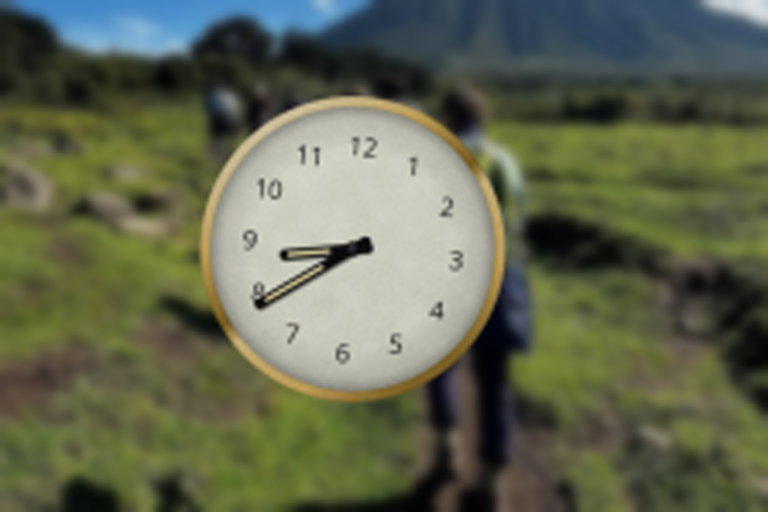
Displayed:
8:39
